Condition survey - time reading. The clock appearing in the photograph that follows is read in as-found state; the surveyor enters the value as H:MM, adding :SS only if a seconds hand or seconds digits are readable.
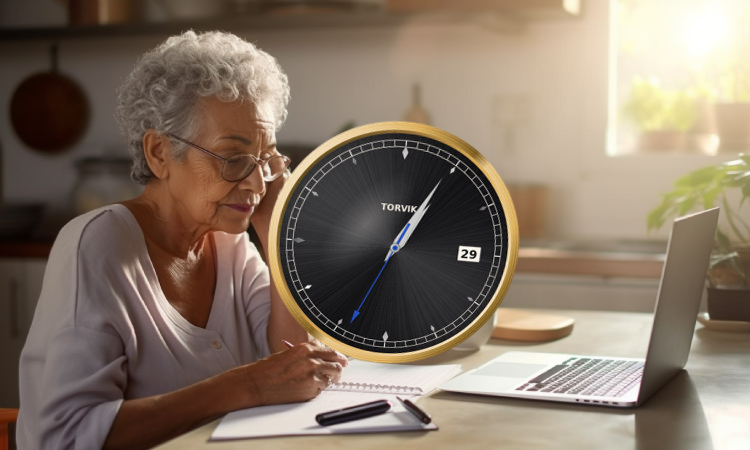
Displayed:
1:04:34
